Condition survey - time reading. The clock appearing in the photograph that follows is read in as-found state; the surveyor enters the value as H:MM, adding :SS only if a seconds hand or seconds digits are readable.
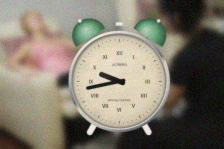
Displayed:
9:43
